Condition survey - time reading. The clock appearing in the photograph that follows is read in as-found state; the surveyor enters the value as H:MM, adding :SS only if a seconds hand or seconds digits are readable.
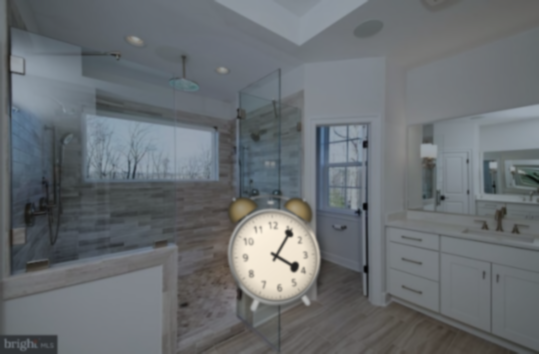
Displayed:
4:06
